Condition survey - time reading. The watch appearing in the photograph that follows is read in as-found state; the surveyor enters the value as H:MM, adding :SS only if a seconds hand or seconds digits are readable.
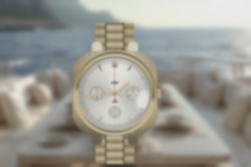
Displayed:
1:44
